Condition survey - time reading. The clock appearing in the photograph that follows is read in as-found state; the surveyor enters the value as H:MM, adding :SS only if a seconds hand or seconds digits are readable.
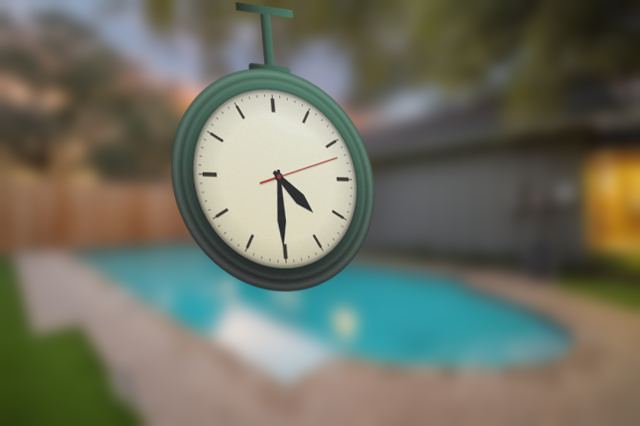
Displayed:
4:30:12
